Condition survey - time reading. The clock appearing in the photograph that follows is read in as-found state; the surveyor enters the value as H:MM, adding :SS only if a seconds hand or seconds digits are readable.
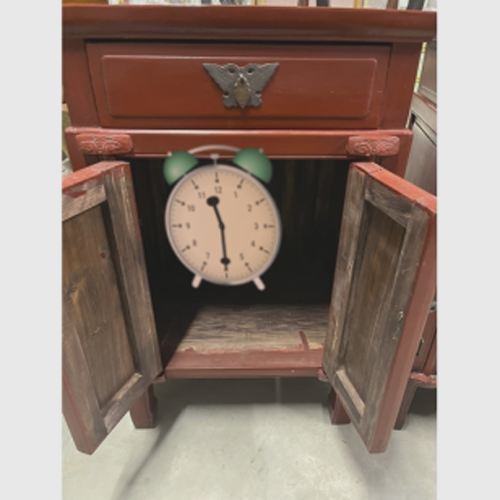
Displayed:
11:30
